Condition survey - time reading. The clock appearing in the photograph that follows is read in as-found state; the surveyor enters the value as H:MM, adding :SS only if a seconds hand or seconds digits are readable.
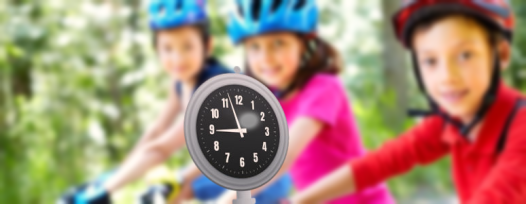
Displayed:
8:57
